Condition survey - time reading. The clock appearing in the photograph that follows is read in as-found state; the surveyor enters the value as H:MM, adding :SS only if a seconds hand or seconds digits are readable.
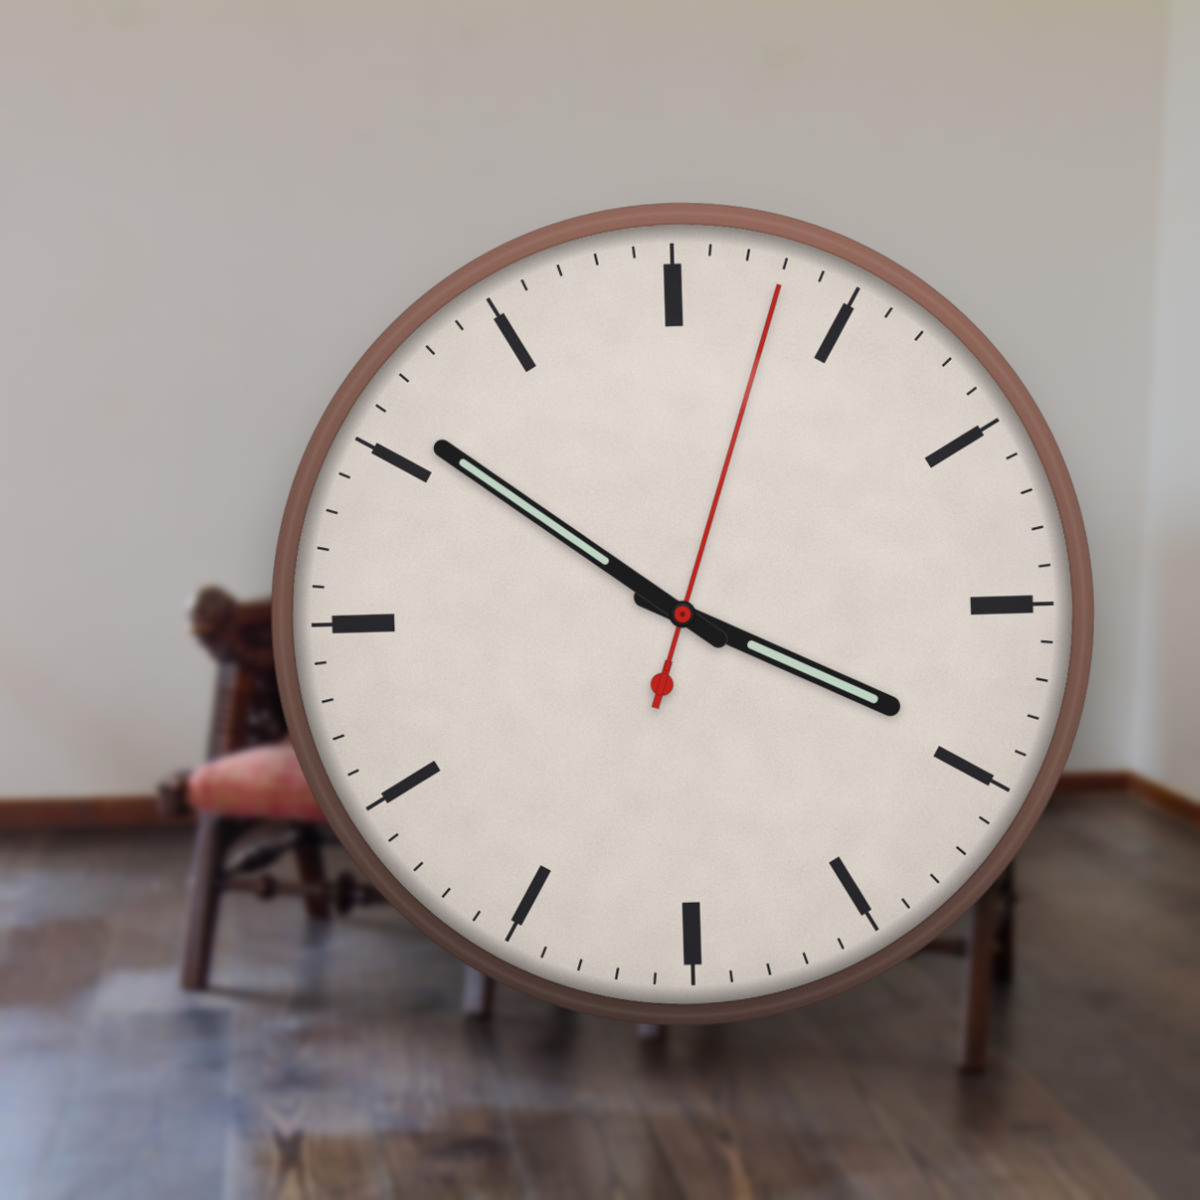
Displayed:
3:51:03
